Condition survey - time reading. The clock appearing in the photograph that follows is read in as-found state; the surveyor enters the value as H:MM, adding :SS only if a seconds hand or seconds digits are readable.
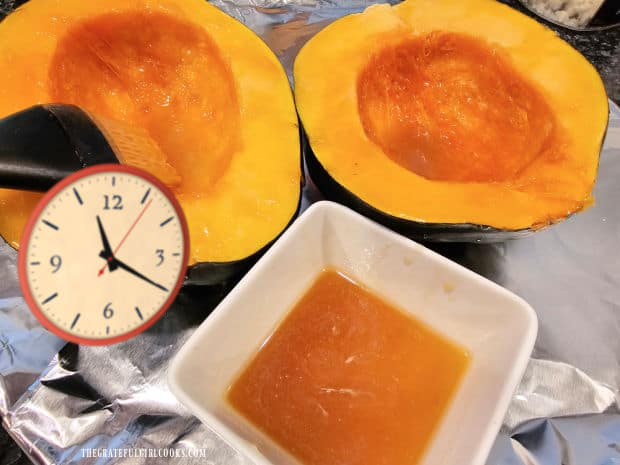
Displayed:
11:20:06
